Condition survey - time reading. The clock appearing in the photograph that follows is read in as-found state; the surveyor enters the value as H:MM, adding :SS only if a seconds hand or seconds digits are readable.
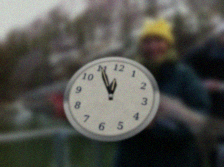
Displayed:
11:55
